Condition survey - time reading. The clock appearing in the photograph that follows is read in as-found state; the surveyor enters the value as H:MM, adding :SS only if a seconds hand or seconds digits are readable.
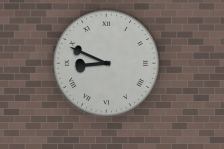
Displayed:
8:49
